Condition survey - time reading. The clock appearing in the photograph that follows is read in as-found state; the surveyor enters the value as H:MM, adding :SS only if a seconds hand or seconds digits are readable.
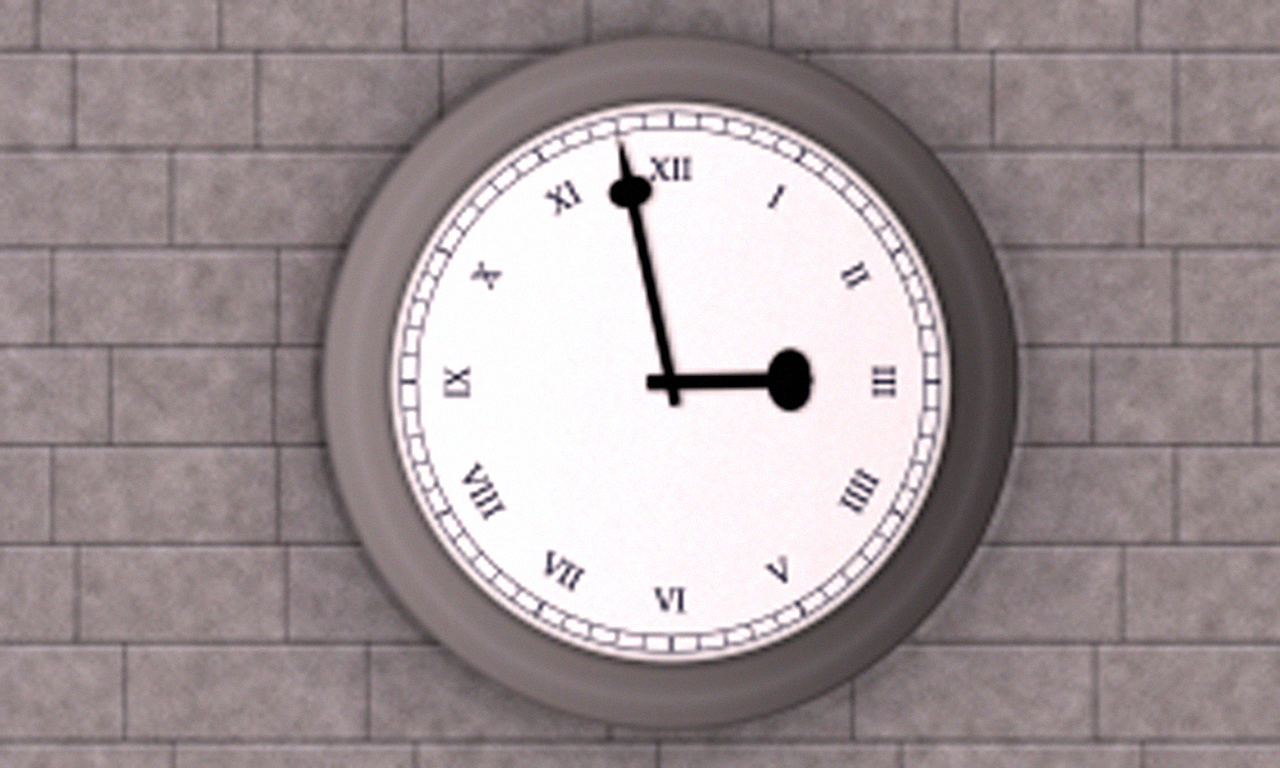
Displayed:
2:58
